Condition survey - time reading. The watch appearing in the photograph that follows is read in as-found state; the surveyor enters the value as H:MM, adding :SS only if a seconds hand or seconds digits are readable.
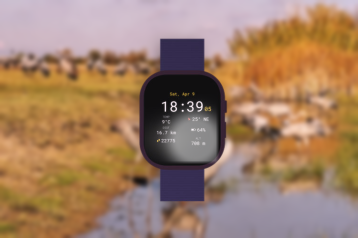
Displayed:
18:39
